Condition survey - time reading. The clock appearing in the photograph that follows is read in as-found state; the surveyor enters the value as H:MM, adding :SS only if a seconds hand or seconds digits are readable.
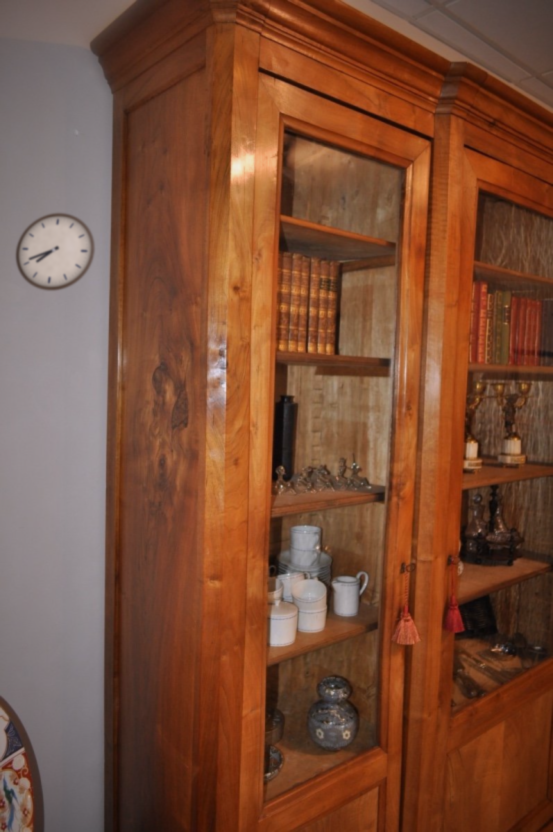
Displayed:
7:41
